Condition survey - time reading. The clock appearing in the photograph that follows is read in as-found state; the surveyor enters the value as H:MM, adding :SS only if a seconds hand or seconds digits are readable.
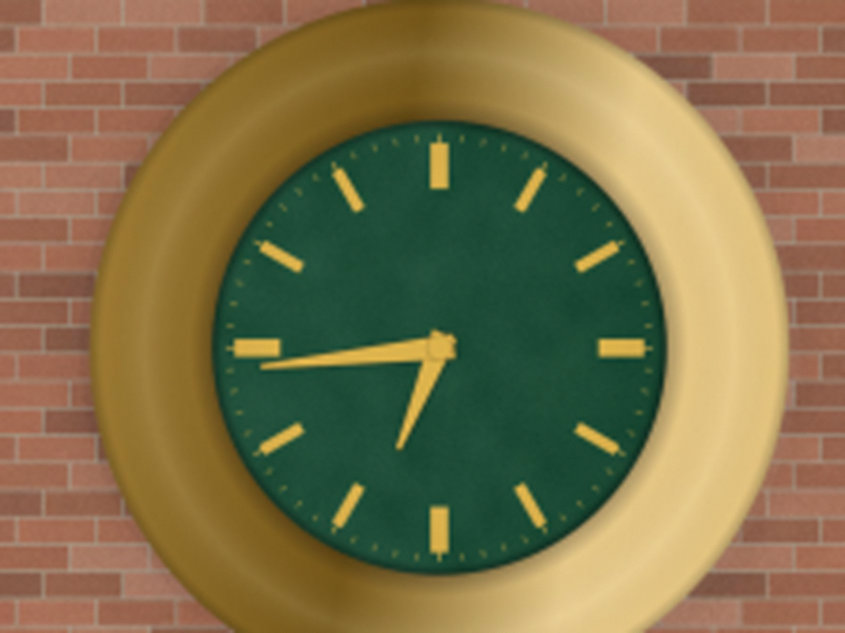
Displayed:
6:44
